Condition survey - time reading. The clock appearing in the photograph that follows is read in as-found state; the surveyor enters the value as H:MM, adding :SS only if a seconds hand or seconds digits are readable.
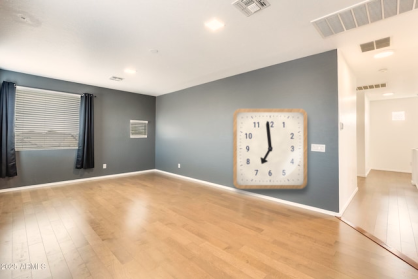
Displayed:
6:59
